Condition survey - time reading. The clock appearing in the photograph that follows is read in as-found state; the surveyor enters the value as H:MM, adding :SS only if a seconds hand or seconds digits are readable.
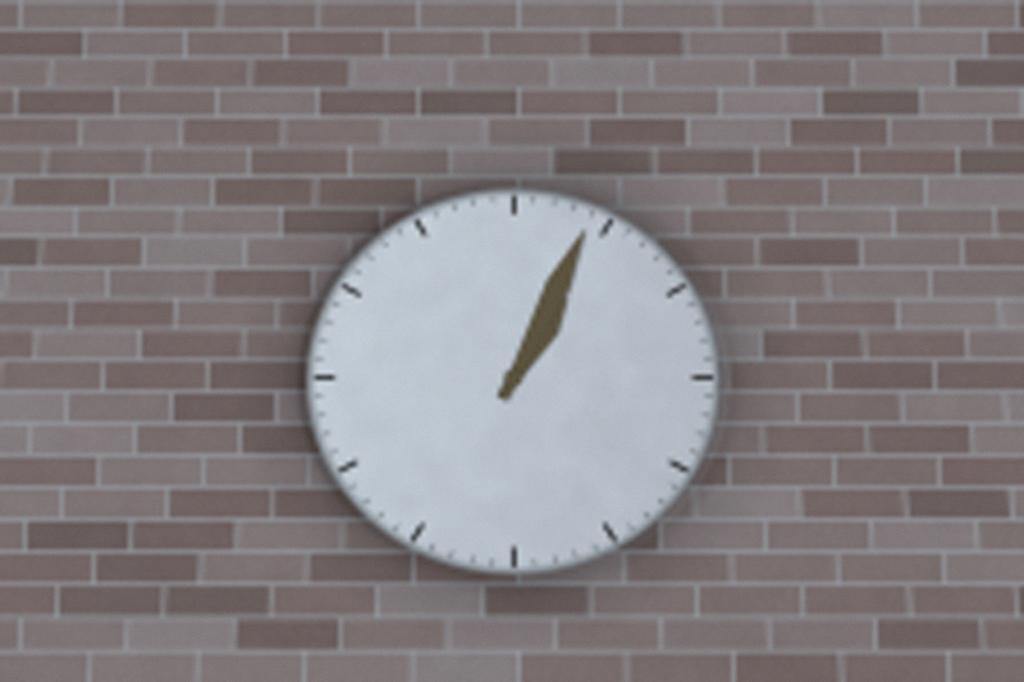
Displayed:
1:04
